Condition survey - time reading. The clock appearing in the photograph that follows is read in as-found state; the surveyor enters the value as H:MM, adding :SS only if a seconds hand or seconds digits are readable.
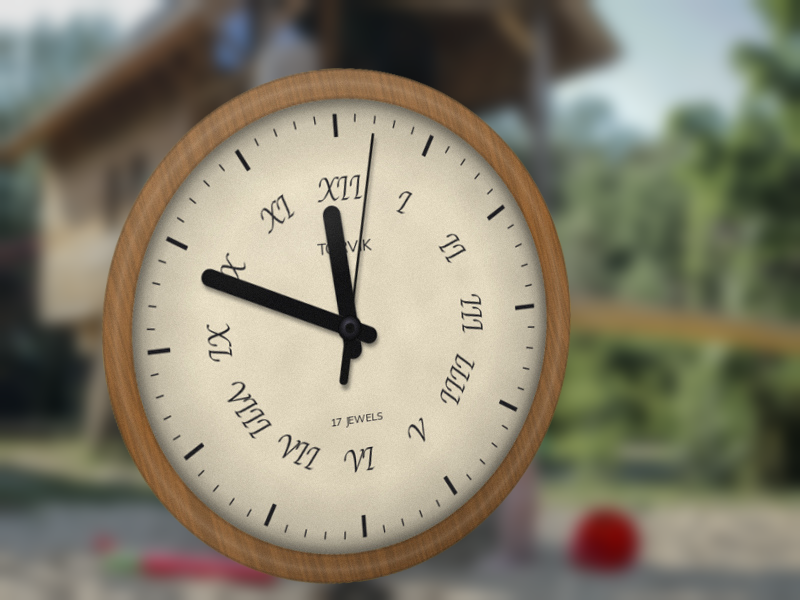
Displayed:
11:49:02
